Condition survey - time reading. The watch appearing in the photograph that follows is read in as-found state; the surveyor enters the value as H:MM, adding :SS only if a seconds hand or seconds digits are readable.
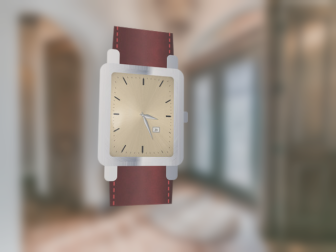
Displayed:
3:26
